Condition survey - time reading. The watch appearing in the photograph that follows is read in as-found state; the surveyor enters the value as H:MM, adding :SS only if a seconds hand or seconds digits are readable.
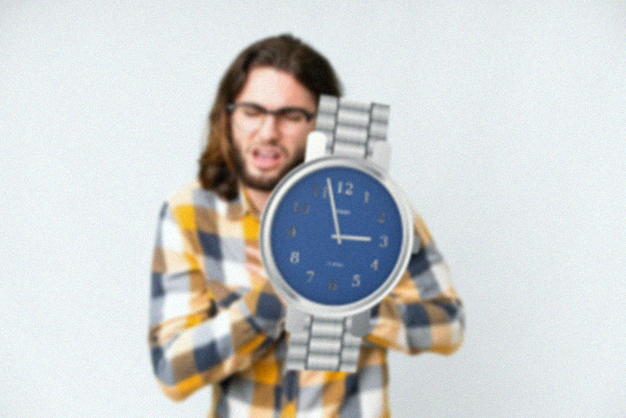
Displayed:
2:57
